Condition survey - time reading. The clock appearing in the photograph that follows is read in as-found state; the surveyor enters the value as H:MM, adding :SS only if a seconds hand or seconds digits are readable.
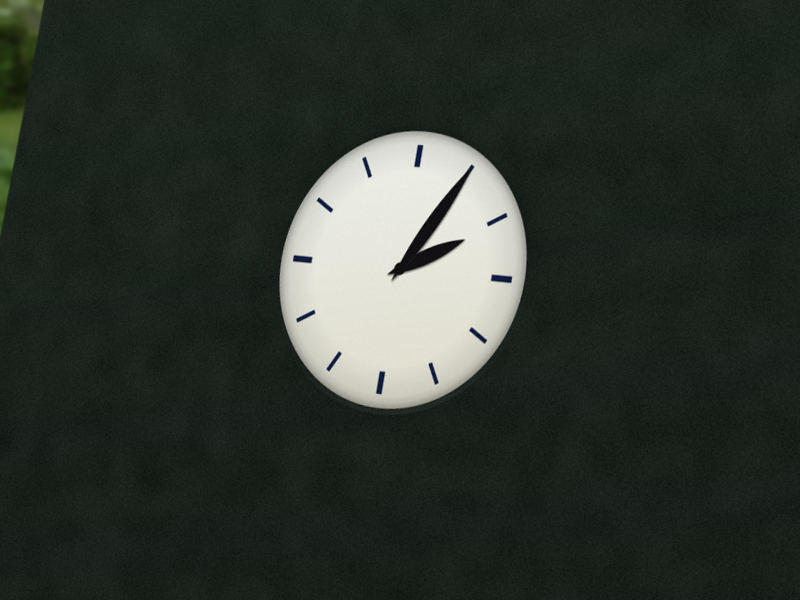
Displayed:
2:05
